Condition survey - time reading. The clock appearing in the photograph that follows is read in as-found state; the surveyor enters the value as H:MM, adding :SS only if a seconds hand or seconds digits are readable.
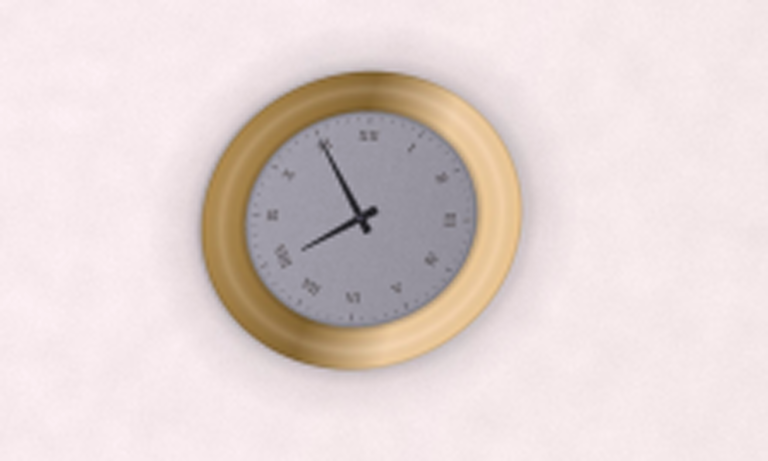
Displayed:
7:55
